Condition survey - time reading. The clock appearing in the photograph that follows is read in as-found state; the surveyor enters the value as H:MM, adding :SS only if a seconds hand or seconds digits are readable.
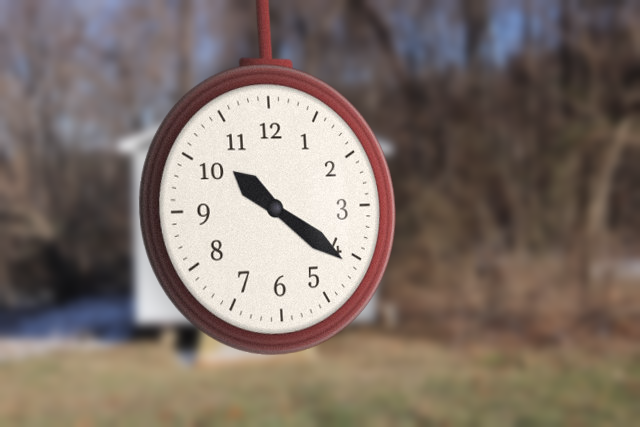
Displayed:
10:21
